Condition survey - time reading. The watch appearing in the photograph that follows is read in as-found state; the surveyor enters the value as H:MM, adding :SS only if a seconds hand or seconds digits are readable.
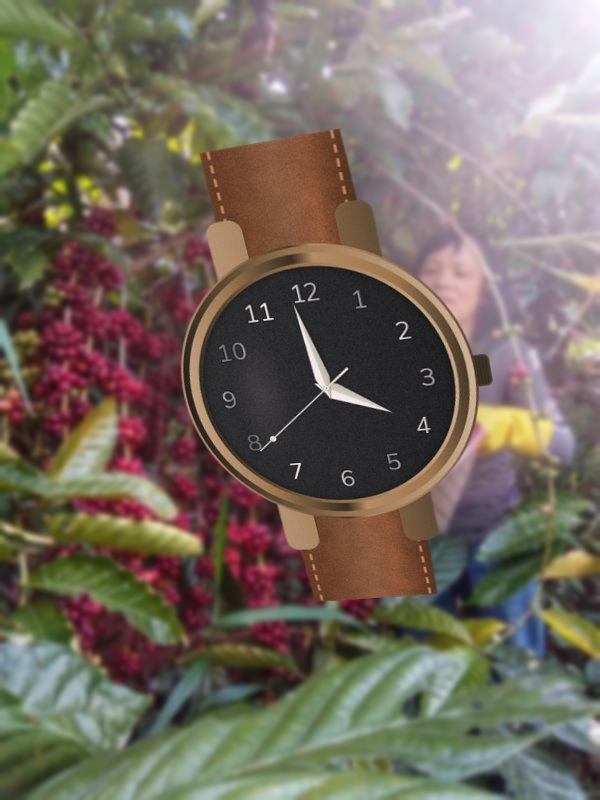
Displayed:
3:58:39
